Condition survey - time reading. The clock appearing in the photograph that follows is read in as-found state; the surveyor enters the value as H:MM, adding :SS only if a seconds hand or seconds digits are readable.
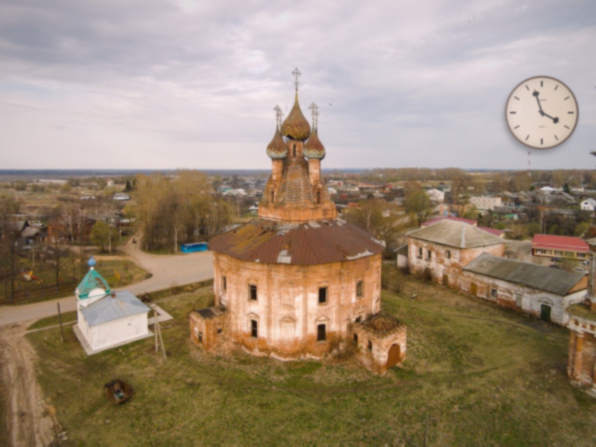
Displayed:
3:57
